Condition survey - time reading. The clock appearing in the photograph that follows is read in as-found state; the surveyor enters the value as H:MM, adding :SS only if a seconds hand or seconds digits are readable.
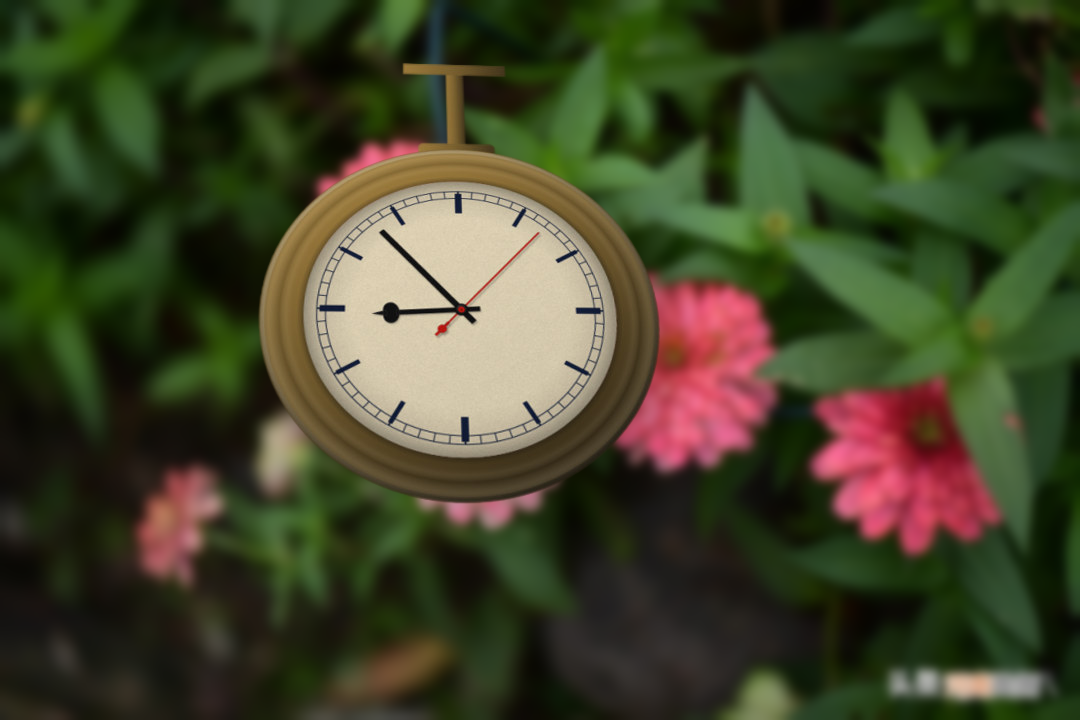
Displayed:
8:53:07
